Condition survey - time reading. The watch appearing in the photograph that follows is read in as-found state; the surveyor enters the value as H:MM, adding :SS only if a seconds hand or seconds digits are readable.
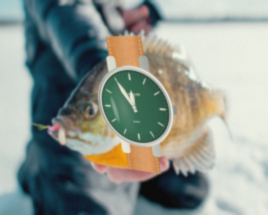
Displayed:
11:55
